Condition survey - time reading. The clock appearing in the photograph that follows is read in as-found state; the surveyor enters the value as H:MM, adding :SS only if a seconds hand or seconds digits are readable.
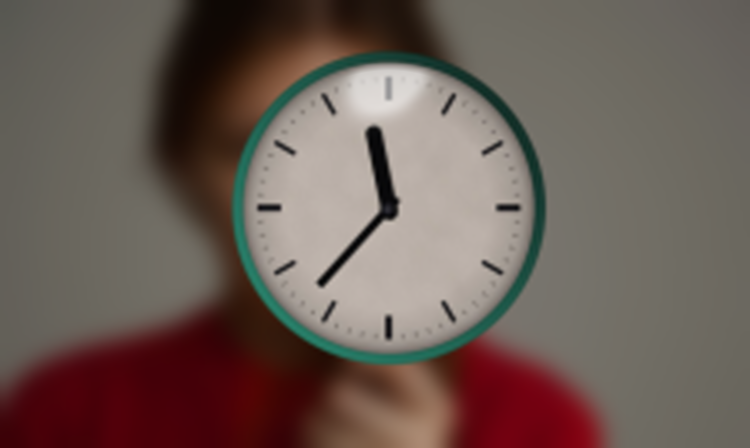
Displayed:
11:37
